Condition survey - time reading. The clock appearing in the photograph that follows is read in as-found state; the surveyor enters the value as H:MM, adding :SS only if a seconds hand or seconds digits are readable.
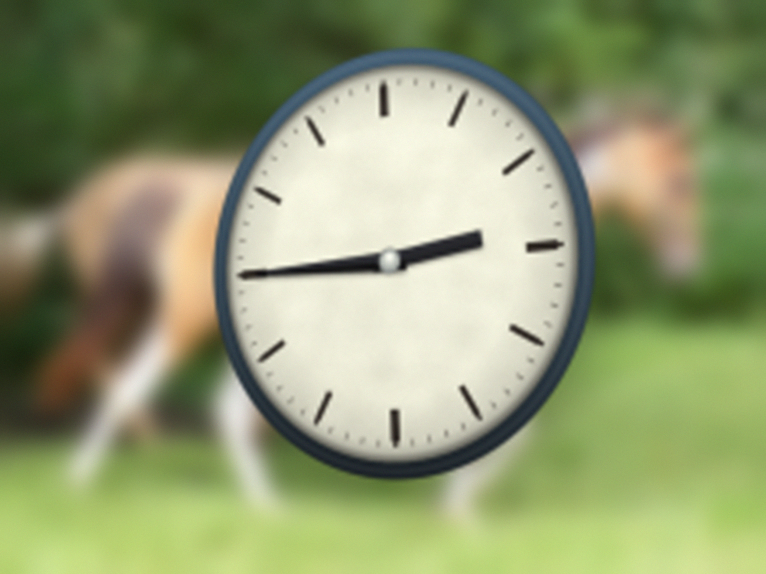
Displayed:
2:45
